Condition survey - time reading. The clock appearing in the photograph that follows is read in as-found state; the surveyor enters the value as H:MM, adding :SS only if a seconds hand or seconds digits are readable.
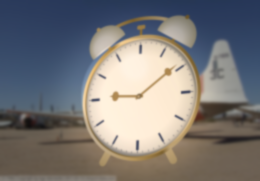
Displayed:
9:09
